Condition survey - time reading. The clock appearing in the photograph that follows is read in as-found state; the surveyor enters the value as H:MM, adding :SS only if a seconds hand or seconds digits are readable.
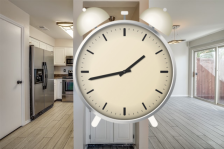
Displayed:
1:43
